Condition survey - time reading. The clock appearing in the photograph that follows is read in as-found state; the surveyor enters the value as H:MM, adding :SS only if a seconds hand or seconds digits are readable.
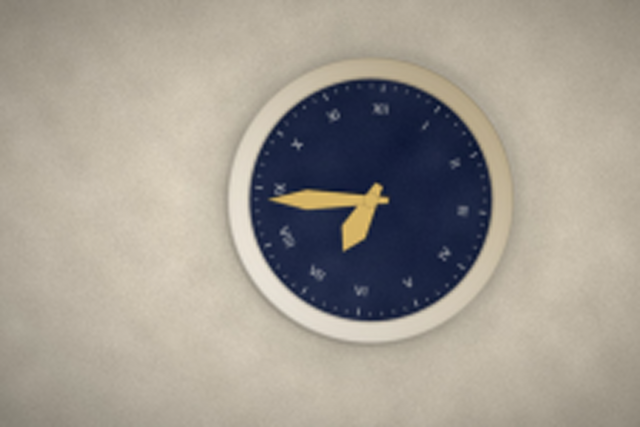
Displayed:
6:44
